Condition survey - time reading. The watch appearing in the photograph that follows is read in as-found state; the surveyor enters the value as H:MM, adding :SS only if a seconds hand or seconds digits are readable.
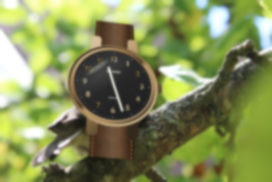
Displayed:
11:27
